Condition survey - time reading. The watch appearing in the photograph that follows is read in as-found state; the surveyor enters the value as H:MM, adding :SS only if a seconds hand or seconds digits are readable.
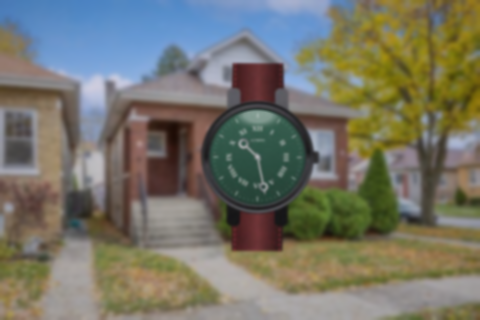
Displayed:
10:28
